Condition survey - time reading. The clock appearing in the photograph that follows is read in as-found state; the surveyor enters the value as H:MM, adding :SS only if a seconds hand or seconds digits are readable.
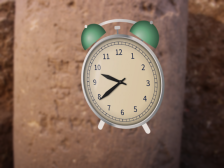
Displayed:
9:39
